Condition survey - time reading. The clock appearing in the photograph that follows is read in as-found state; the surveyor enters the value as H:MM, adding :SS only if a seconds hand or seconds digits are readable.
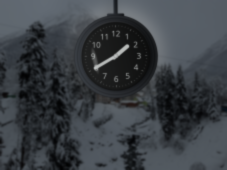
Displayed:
1:40
